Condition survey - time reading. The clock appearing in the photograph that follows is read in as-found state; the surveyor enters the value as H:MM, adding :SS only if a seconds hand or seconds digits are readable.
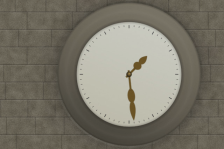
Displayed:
1:29
